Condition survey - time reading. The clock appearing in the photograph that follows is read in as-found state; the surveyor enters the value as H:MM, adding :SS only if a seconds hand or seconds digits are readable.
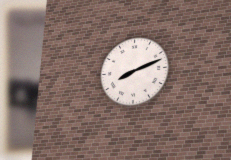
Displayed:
8:12
